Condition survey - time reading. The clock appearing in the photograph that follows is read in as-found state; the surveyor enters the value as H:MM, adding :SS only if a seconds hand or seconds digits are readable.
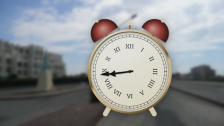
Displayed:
8:44
